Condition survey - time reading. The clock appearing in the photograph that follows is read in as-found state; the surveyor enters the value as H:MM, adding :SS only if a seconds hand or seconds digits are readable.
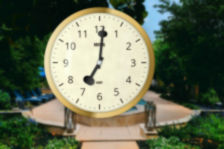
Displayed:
7:01
